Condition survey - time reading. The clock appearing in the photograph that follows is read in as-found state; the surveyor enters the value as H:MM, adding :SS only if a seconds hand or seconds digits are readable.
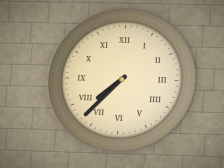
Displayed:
7:37
